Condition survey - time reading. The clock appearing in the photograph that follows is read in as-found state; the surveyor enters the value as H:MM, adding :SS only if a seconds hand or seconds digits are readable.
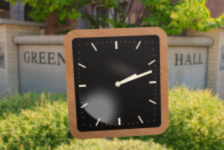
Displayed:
2:12
